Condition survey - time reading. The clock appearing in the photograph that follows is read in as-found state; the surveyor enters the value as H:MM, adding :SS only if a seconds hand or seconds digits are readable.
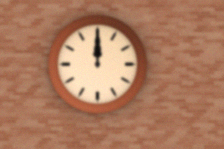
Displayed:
12:00
